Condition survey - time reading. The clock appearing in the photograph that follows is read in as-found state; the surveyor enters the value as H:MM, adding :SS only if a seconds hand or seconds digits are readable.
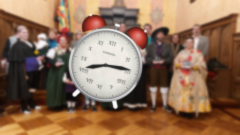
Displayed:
8:14
